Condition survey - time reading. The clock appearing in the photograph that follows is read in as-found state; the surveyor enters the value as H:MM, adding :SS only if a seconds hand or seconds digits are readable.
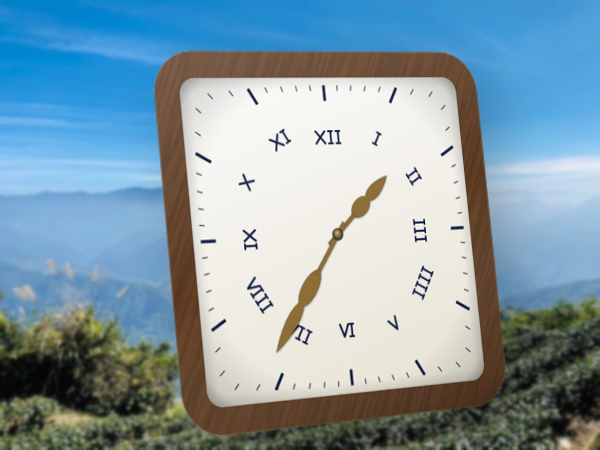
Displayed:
1:36
